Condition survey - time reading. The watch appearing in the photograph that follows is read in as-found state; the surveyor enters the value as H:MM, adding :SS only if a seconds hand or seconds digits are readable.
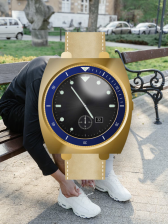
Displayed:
4:54
